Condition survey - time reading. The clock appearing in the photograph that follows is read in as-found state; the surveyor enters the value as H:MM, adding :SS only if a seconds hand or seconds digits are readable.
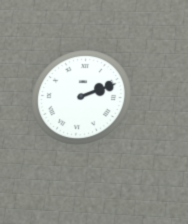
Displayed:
2:11
